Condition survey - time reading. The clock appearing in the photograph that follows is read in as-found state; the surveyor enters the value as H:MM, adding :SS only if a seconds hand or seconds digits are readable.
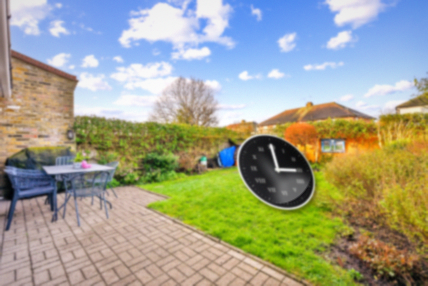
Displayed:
3:00
